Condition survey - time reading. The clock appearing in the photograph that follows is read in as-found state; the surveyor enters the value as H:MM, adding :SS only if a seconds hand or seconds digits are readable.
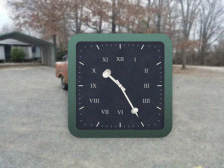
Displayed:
10:25
